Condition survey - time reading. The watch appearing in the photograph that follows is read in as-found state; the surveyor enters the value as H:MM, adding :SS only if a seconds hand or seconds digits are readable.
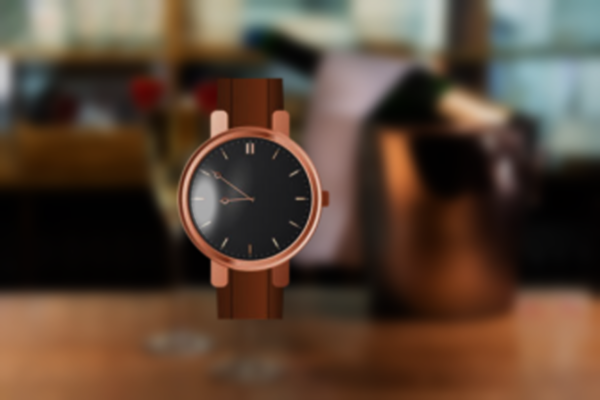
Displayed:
8:51
